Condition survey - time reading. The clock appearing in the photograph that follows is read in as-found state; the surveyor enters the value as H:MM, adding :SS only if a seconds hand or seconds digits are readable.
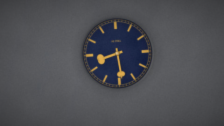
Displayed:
8:29
